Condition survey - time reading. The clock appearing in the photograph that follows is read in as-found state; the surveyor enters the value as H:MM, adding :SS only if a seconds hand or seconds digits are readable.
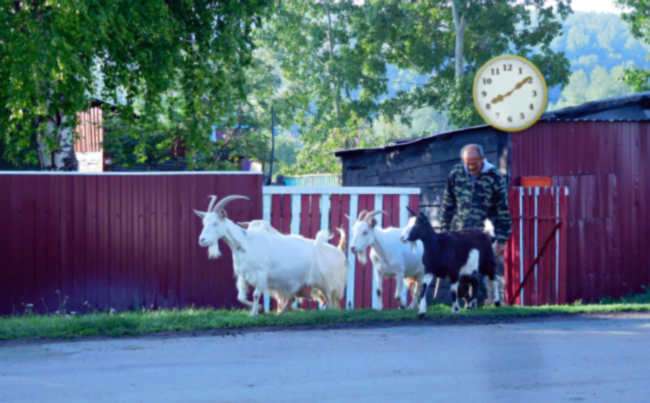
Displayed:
8:09
